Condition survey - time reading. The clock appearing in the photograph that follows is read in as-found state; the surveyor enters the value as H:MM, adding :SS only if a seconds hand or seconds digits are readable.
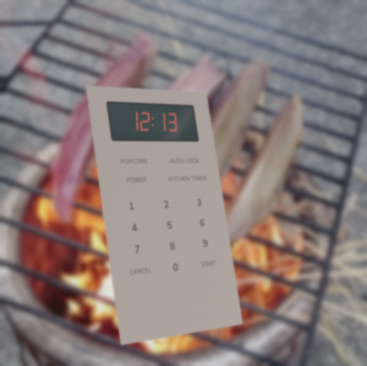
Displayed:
12:13
